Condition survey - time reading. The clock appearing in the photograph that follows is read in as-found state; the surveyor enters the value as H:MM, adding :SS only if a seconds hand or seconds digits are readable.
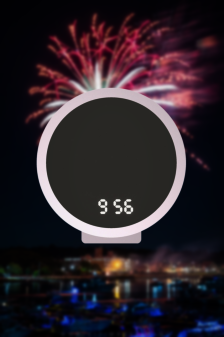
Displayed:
9:56
